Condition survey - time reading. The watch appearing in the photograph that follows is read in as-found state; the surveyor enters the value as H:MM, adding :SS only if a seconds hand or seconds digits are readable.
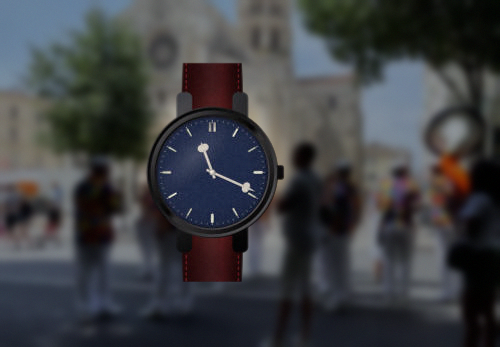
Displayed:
11:19
